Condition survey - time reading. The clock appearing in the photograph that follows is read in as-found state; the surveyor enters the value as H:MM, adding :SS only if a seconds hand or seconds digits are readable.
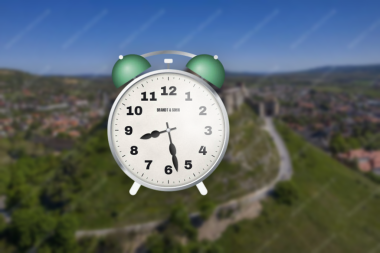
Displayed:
8:28
